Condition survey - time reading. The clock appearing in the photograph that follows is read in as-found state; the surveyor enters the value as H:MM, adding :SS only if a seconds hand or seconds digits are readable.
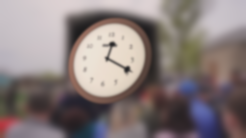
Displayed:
12:19
